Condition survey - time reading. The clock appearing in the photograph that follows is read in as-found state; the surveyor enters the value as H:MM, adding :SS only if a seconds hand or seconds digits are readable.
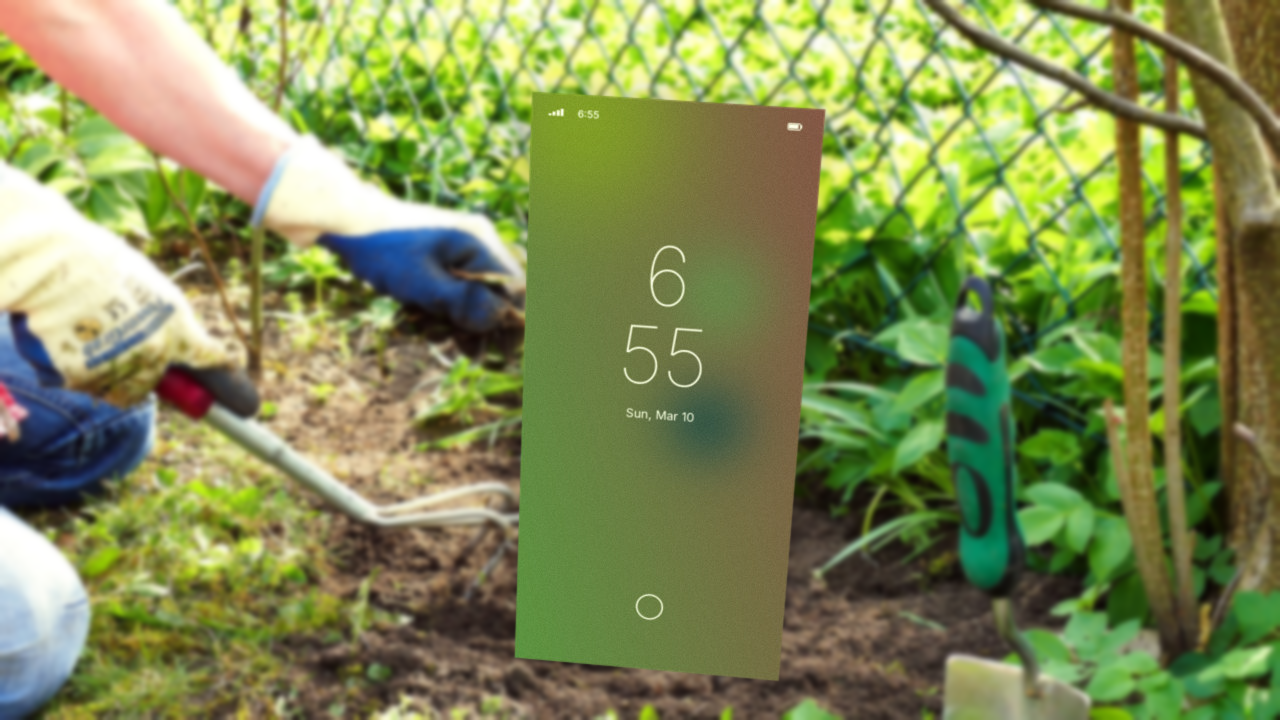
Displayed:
6:55
